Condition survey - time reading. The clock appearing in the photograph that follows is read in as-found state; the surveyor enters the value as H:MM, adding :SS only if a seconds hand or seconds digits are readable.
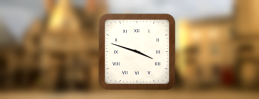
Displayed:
3:48
